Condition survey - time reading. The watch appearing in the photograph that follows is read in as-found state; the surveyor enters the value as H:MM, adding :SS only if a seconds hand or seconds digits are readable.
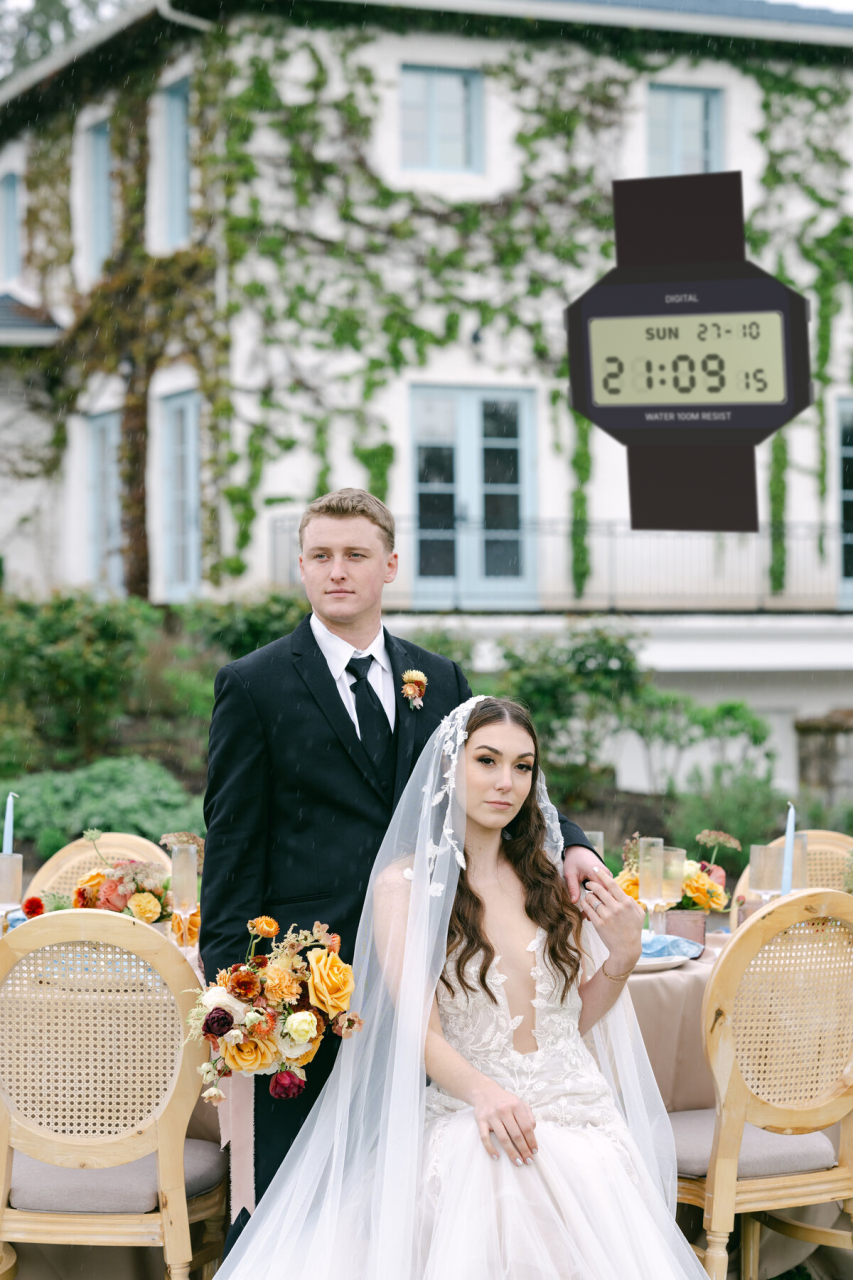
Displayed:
21:09:15
